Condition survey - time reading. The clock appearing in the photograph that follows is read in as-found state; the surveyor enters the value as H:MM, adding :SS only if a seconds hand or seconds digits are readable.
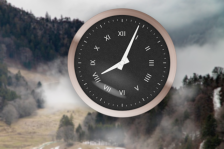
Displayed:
8:04
